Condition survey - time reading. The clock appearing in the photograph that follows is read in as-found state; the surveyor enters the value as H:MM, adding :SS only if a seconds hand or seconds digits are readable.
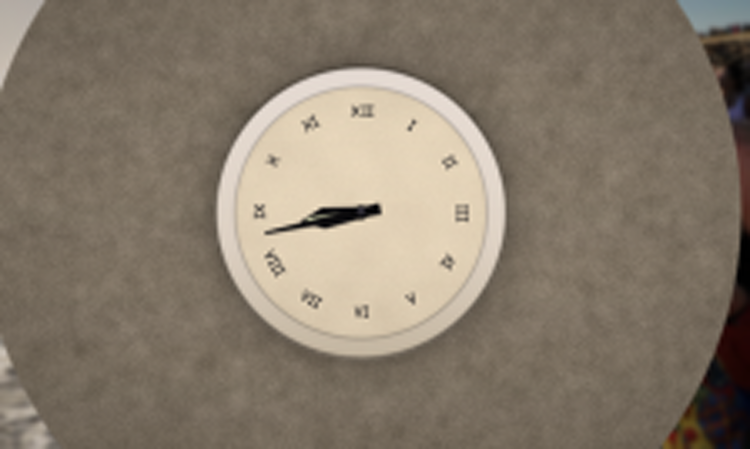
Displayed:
8:43
